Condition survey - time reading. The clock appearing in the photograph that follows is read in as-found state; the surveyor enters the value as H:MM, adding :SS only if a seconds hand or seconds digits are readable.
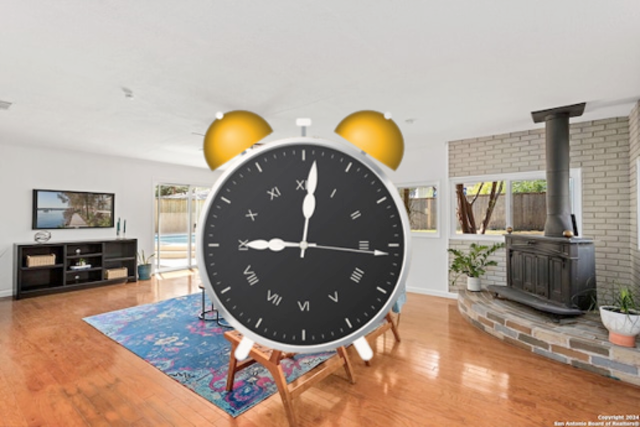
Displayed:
9:01:16
